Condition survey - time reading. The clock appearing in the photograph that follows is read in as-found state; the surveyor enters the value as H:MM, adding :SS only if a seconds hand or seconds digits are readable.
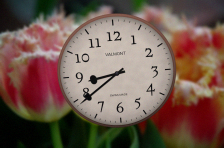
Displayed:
8:39
